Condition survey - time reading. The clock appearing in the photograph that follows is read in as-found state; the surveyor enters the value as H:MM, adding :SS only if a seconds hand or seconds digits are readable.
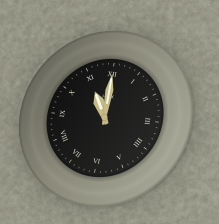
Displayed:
11:00
